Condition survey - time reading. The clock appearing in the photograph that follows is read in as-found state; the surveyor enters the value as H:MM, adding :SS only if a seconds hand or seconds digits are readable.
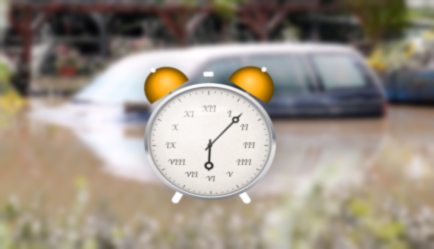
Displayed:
6:07
